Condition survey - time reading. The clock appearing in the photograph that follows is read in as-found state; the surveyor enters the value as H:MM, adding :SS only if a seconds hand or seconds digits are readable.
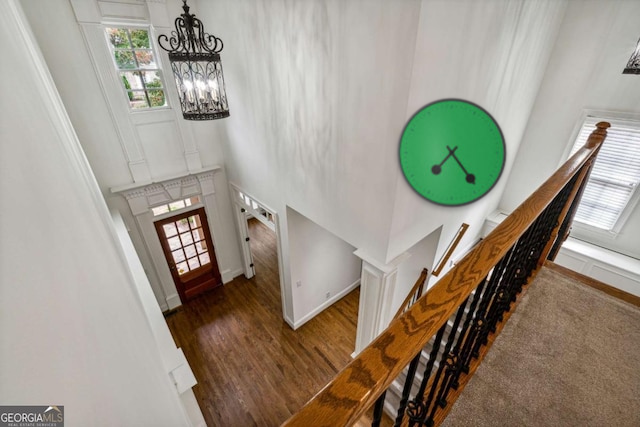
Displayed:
7:24
